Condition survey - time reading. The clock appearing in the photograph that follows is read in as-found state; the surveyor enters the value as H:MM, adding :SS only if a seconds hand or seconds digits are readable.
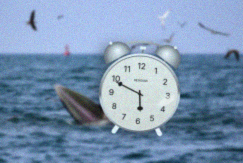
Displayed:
5:49
